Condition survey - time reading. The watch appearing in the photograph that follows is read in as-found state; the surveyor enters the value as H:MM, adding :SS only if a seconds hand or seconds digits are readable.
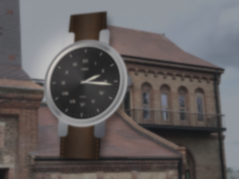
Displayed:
2:16
